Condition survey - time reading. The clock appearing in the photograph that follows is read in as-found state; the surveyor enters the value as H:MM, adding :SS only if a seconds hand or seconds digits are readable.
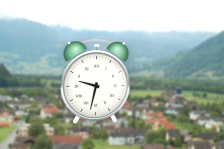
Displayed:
9:32
